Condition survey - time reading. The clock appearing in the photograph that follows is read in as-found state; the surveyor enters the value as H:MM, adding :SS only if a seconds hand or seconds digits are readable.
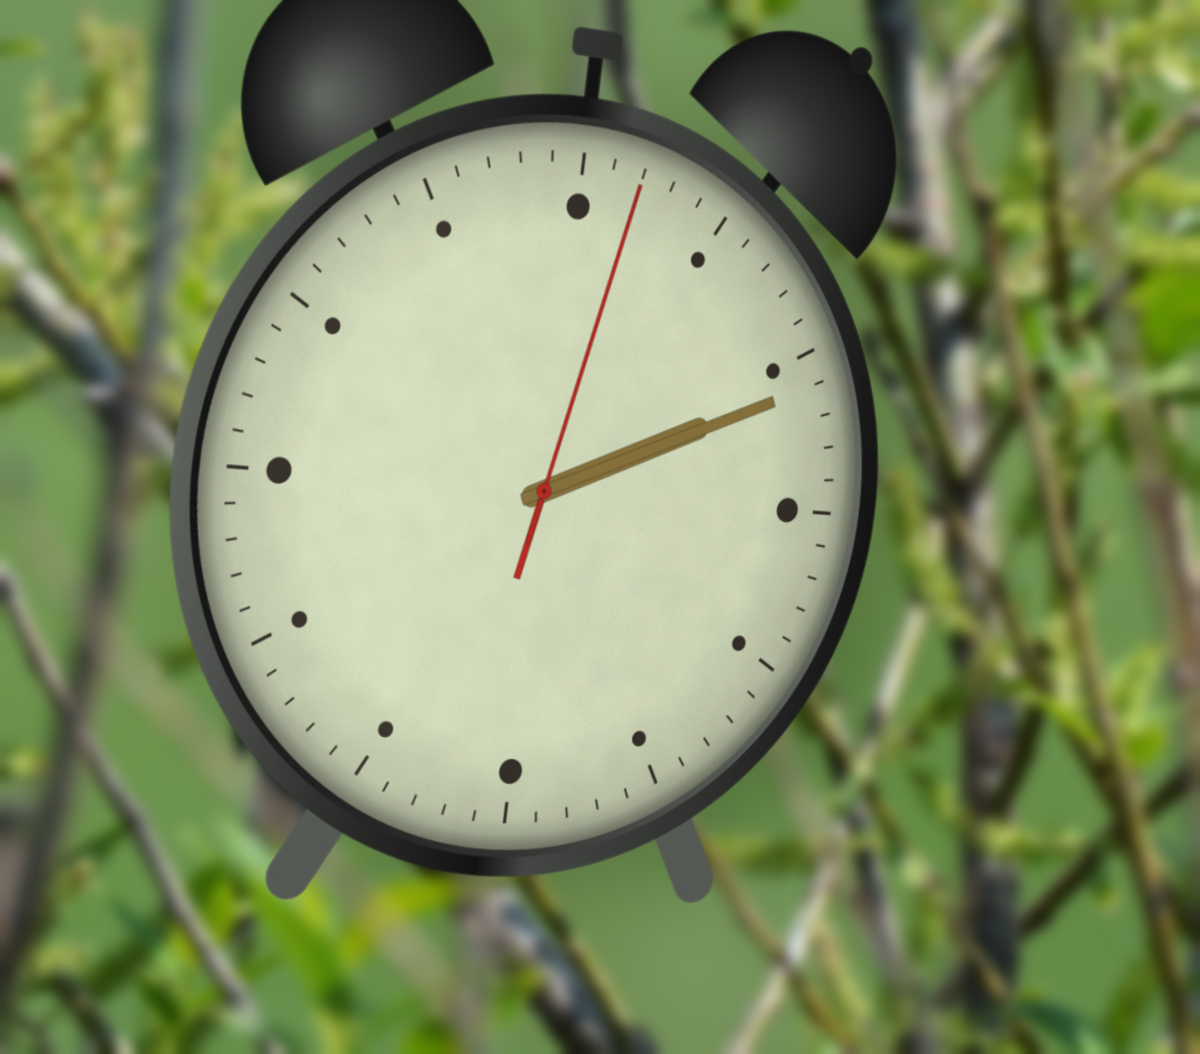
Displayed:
2:11:02
